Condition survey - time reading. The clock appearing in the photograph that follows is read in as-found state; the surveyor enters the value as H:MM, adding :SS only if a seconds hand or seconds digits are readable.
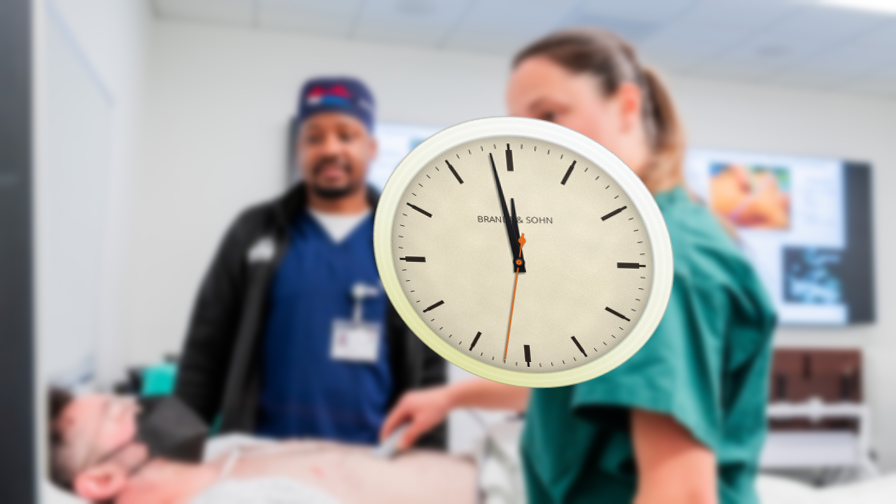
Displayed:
11:58:32
